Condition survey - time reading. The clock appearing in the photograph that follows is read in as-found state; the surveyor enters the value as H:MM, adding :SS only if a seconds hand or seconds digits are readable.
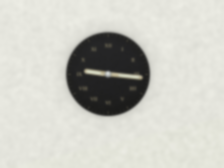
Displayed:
9:16
